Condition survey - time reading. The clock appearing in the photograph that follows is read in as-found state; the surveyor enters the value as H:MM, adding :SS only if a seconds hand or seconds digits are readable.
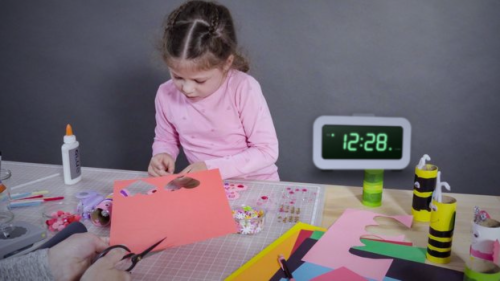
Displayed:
12:28
